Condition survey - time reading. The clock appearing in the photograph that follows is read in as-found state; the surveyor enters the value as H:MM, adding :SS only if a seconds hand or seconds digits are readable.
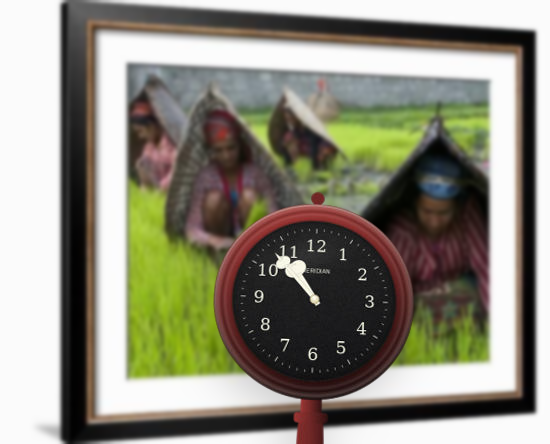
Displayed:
10:53
